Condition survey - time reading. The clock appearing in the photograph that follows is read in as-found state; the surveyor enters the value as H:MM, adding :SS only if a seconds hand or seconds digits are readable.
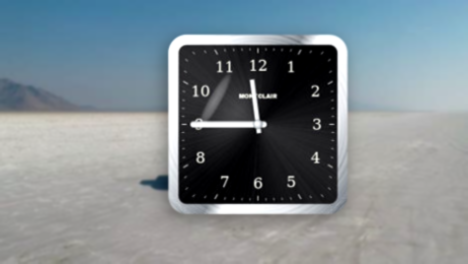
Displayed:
11:45
